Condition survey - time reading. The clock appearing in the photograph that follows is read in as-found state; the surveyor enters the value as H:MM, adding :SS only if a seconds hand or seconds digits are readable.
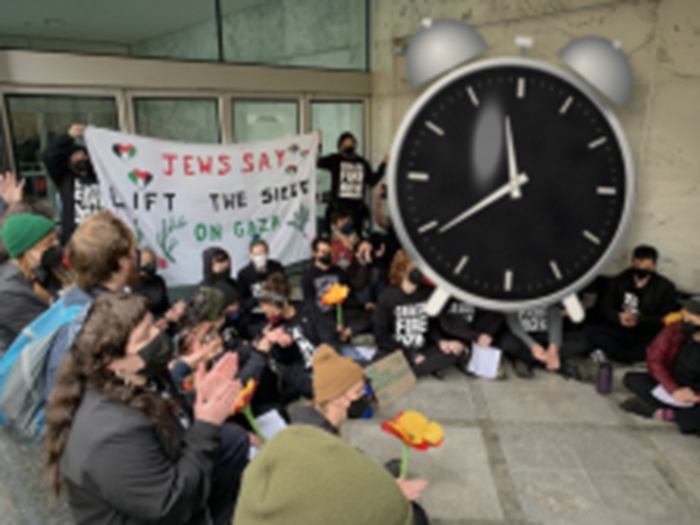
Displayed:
11:39
